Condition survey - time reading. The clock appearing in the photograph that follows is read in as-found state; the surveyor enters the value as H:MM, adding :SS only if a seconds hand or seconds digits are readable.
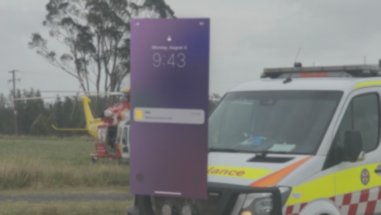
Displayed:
9:43
